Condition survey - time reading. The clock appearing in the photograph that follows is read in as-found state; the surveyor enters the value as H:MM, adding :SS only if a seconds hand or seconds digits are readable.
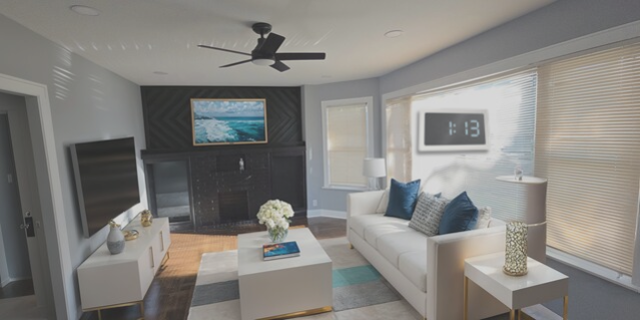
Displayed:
1:13
